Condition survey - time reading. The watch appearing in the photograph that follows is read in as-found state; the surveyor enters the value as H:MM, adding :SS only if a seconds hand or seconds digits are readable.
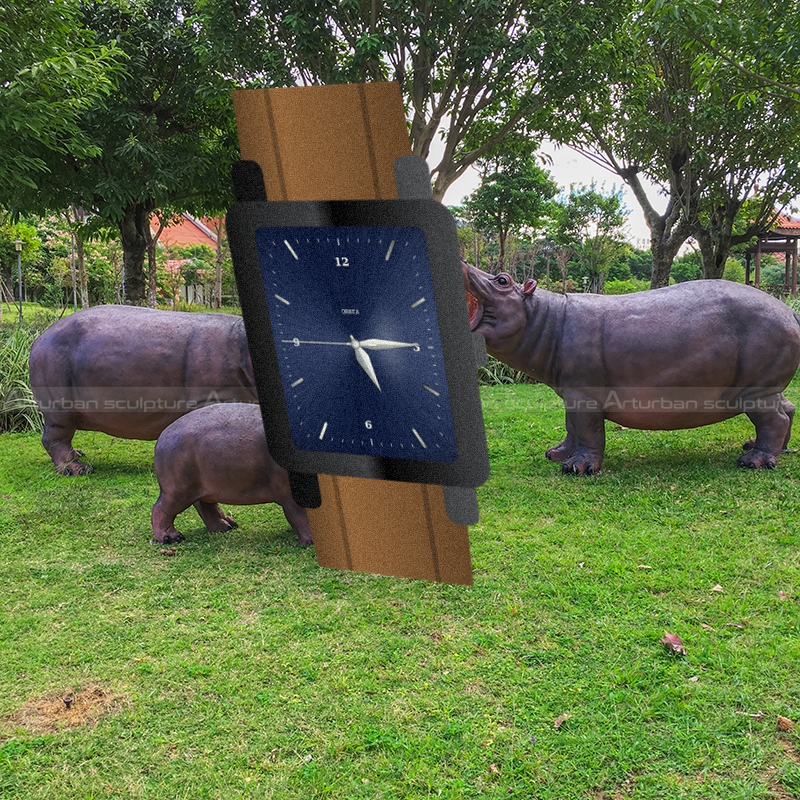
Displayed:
5:14:45
